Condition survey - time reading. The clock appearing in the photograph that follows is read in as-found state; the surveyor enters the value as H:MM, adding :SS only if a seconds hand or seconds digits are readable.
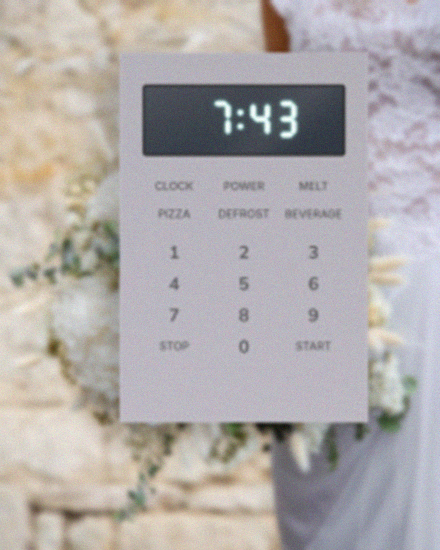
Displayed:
7:43
